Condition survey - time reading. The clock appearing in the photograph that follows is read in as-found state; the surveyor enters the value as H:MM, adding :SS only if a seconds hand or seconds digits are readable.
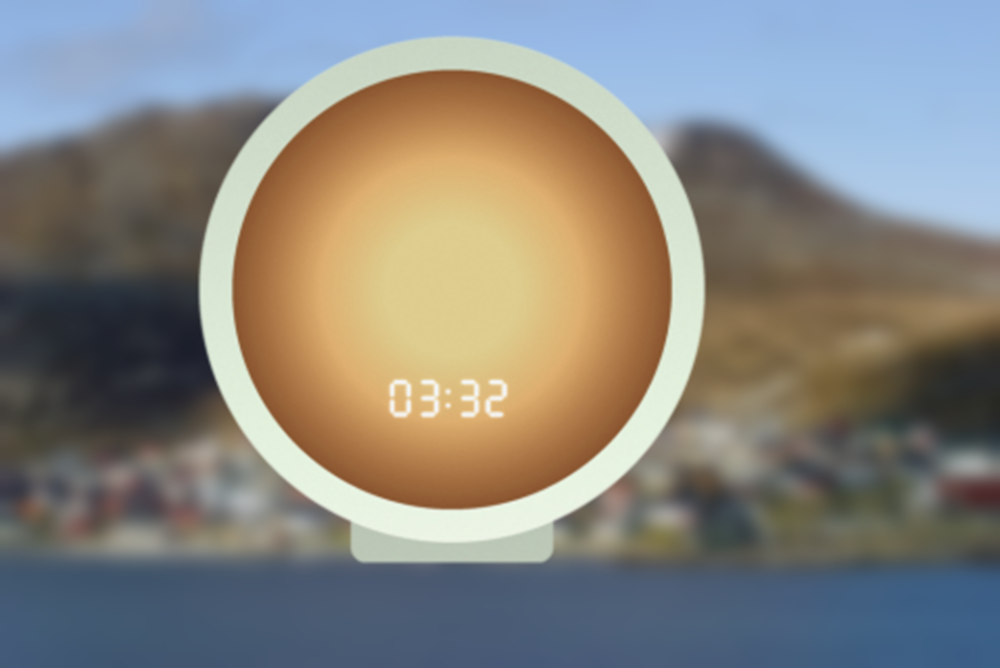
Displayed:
3:32
